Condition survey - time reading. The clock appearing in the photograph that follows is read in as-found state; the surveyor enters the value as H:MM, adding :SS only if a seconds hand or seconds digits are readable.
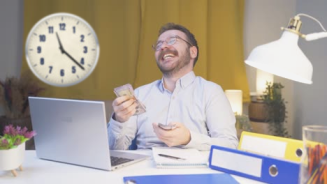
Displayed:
11:22
